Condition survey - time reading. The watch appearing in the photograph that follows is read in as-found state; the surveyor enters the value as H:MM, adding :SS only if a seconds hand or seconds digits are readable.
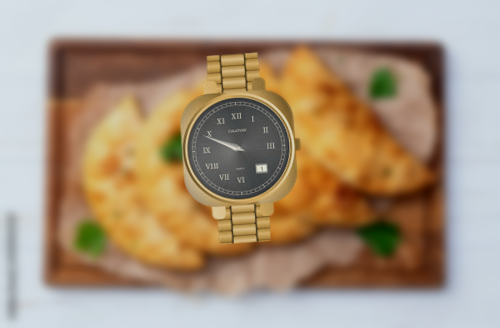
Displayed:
9:49
